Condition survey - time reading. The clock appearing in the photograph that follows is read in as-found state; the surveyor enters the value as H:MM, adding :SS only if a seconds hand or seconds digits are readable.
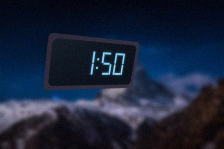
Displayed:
1:50
